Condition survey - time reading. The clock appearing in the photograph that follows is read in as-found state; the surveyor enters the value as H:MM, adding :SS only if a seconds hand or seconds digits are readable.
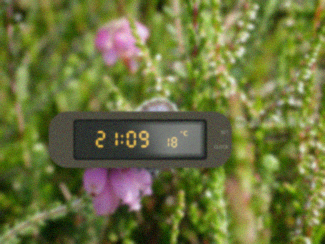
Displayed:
21:09
